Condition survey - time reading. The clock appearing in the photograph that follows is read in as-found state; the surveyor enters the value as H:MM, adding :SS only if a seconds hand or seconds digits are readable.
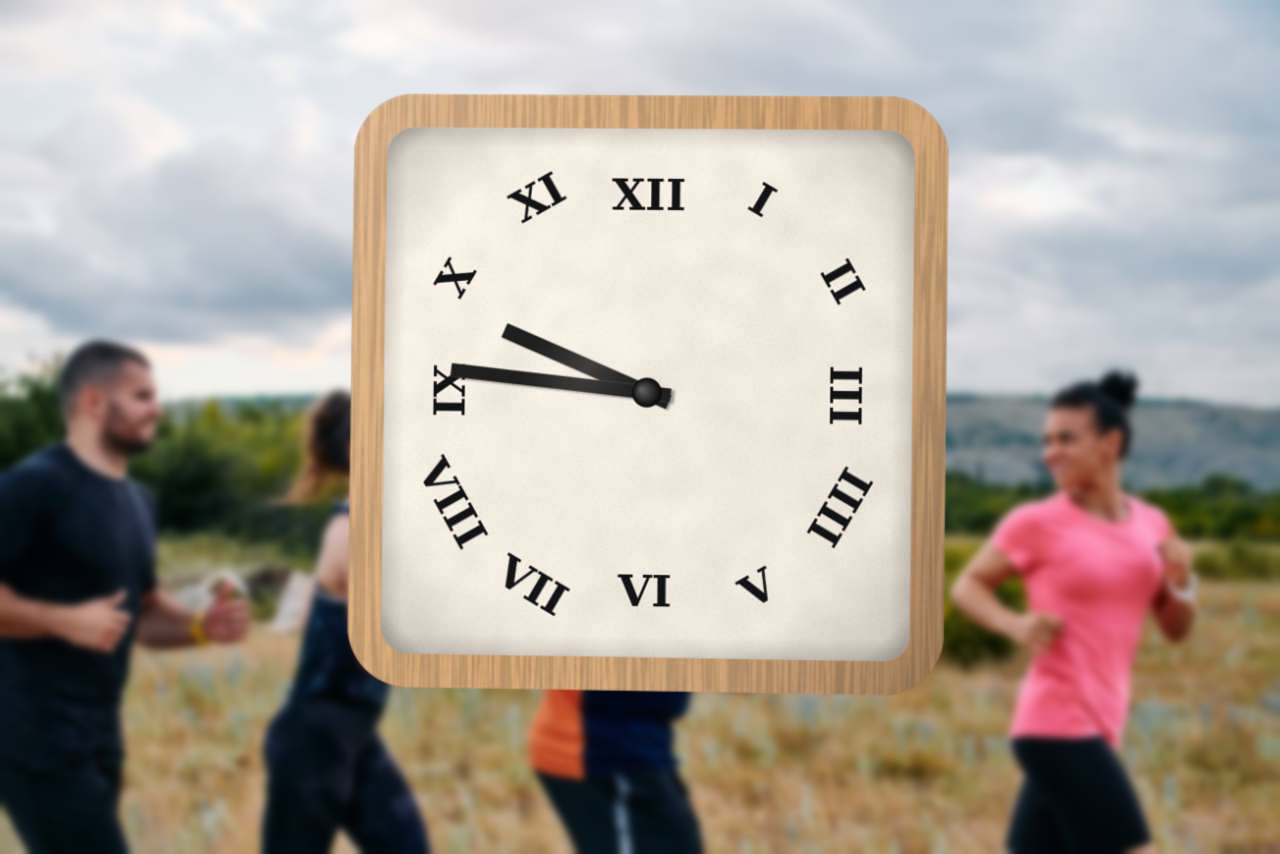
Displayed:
9:46
